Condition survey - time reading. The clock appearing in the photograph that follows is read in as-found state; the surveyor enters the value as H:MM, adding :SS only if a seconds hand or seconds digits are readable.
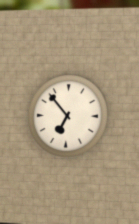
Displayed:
6:53
